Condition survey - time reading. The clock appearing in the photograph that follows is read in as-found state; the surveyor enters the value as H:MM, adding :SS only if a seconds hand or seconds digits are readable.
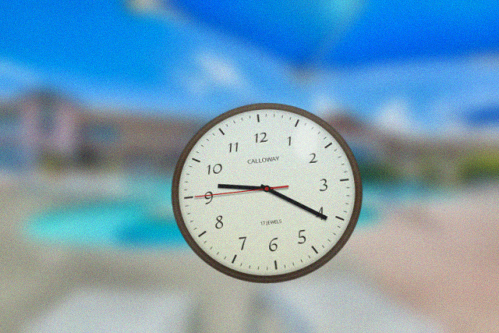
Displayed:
9:20:45
